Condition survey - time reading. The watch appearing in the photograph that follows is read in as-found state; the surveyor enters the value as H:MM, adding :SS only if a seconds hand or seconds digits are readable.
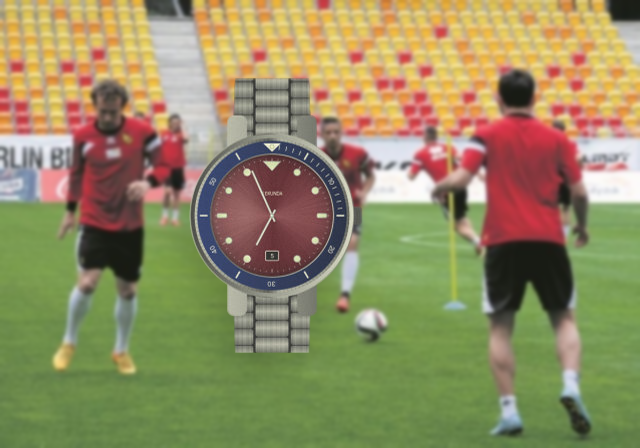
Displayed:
6:56
